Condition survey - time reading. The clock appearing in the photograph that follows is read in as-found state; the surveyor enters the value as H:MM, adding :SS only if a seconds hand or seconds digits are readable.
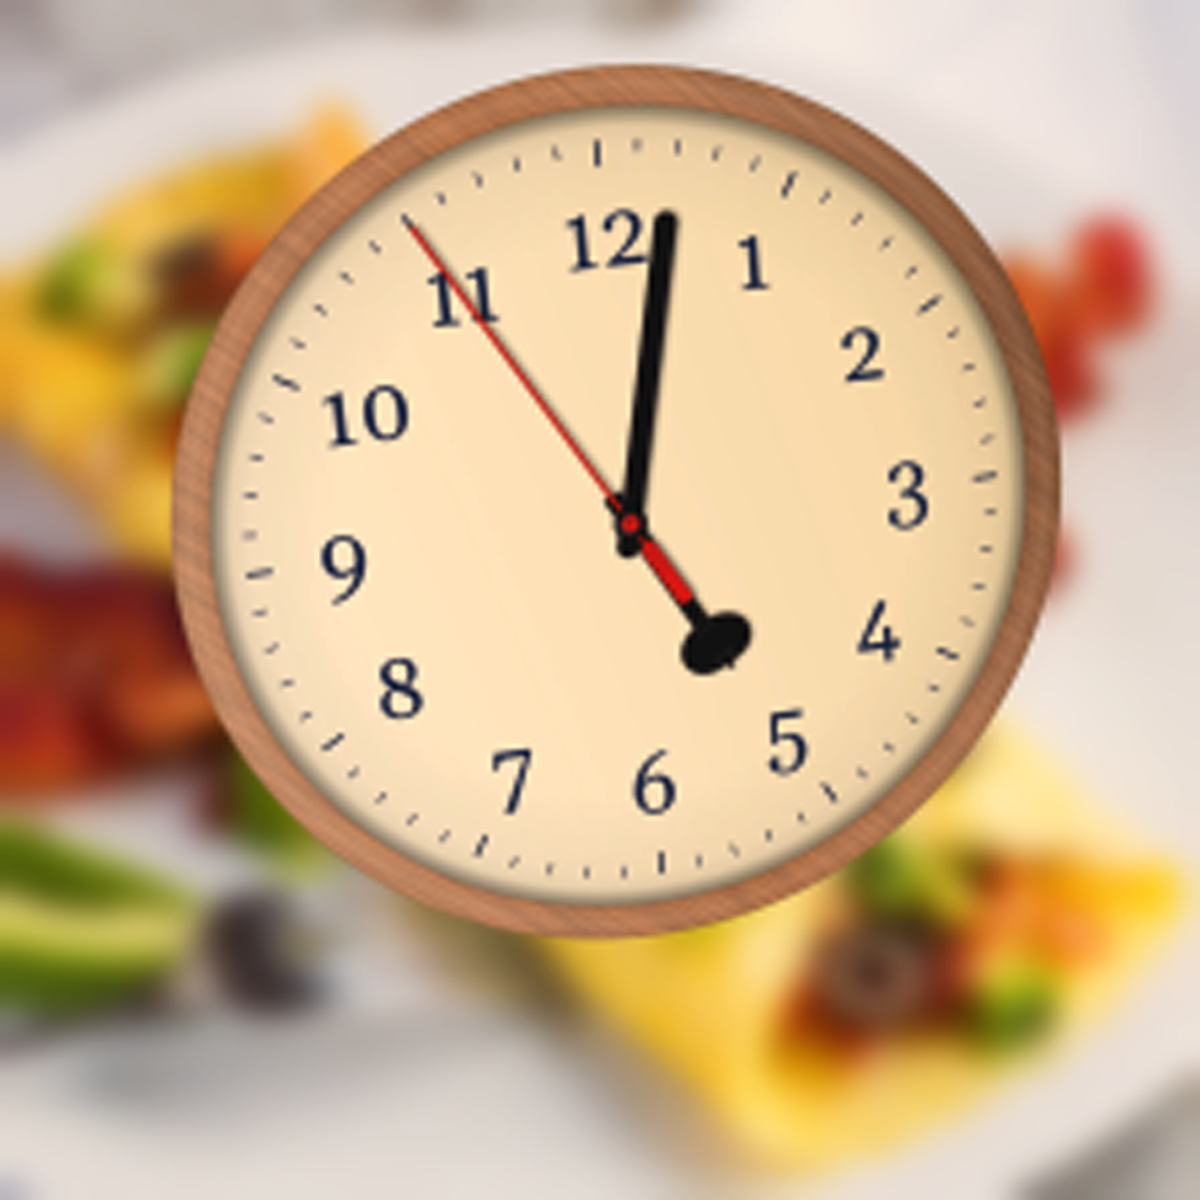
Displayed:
5:01:55
